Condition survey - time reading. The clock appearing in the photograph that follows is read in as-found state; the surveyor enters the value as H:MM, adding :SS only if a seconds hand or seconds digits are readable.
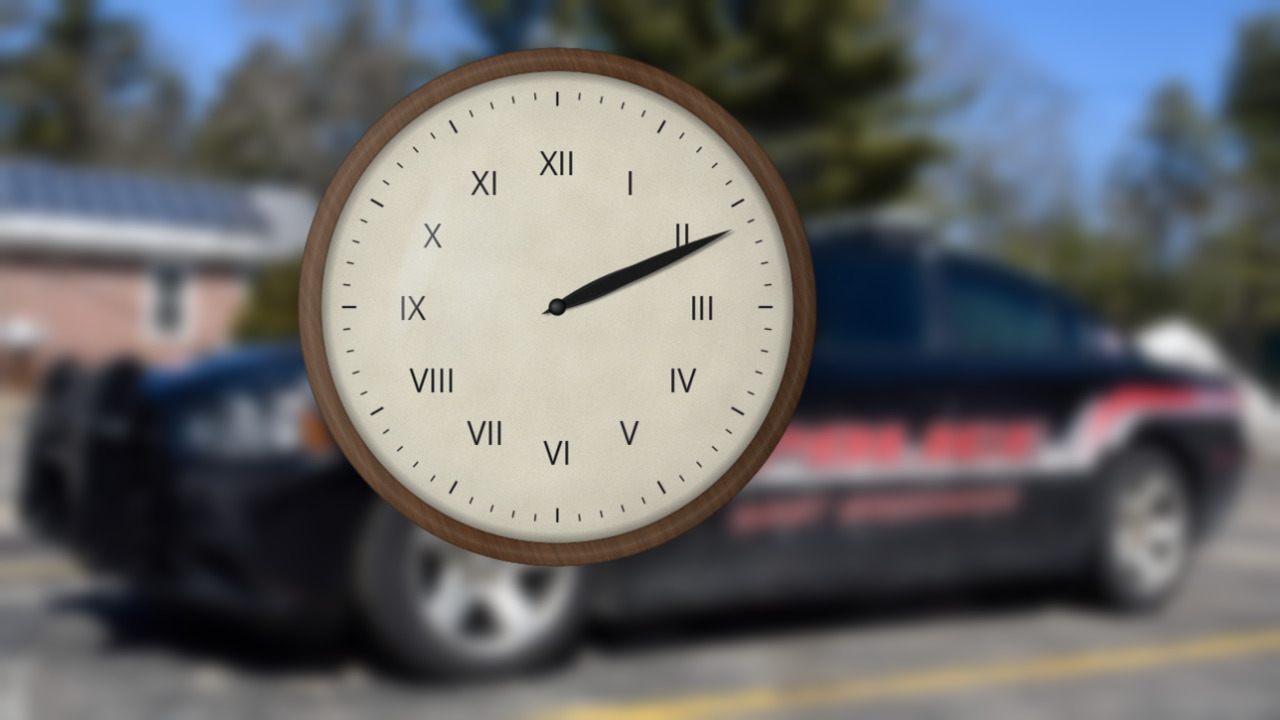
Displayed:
2:11
